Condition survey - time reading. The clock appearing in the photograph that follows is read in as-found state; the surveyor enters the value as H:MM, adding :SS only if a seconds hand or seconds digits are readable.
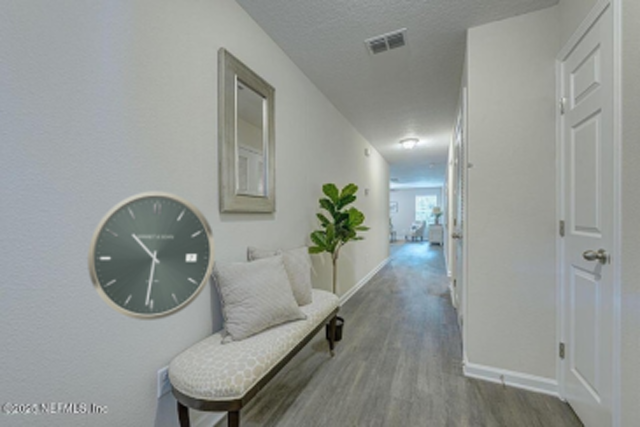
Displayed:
10:31
